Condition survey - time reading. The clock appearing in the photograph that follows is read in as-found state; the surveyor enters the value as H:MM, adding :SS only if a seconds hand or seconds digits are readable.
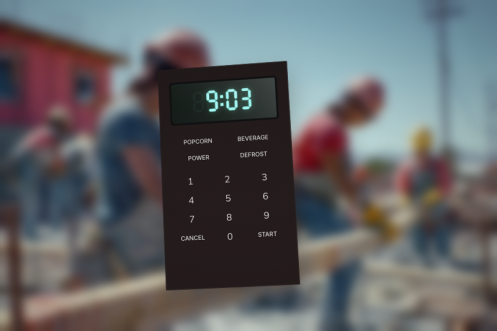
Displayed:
9:03
